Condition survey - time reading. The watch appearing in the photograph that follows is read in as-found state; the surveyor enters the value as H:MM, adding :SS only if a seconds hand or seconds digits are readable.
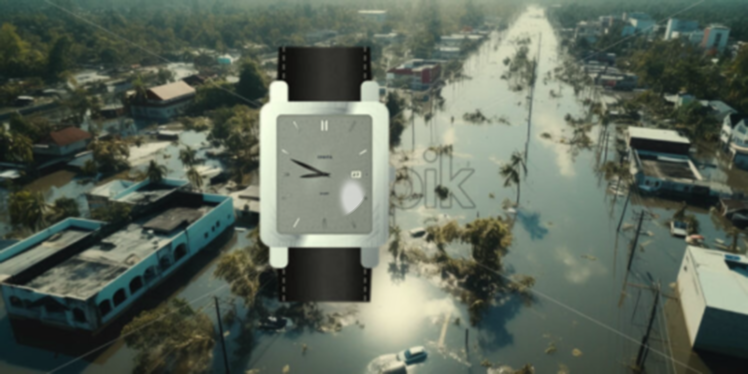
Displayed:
8:49
